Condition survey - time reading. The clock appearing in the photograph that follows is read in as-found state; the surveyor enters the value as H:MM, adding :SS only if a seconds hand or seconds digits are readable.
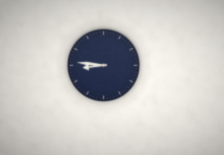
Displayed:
8:46
